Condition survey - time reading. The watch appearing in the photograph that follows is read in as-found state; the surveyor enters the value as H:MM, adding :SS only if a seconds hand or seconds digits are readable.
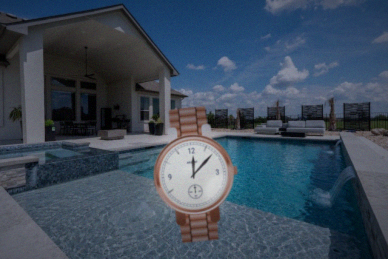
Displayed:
12:08
